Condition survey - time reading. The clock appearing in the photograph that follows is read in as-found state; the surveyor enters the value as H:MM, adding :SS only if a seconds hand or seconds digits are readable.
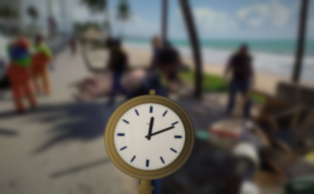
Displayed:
12:11
